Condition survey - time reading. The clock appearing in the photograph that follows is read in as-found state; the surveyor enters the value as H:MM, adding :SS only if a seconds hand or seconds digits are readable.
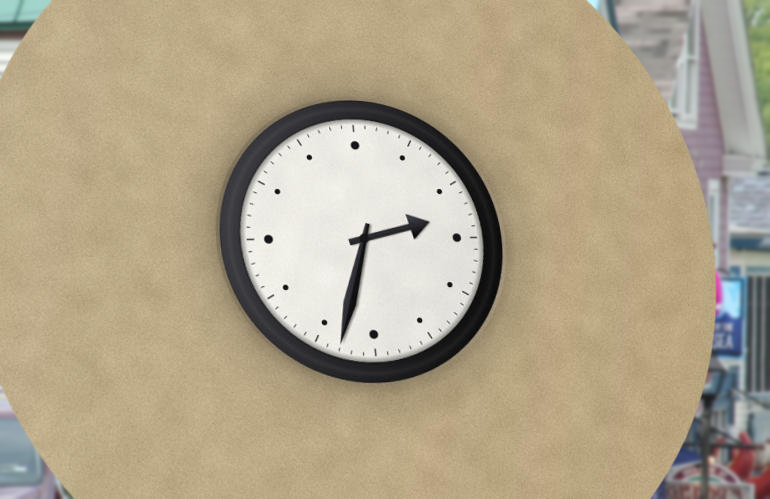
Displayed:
2:33
